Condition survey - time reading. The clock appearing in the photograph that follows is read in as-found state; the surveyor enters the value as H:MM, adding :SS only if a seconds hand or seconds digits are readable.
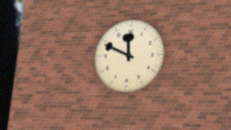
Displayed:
11:49
